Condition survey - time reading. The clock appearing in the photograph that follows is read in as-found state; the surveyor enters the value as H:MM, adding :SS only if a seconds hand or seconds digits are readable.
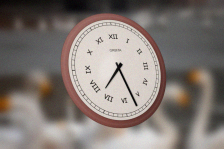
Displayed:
7:27
